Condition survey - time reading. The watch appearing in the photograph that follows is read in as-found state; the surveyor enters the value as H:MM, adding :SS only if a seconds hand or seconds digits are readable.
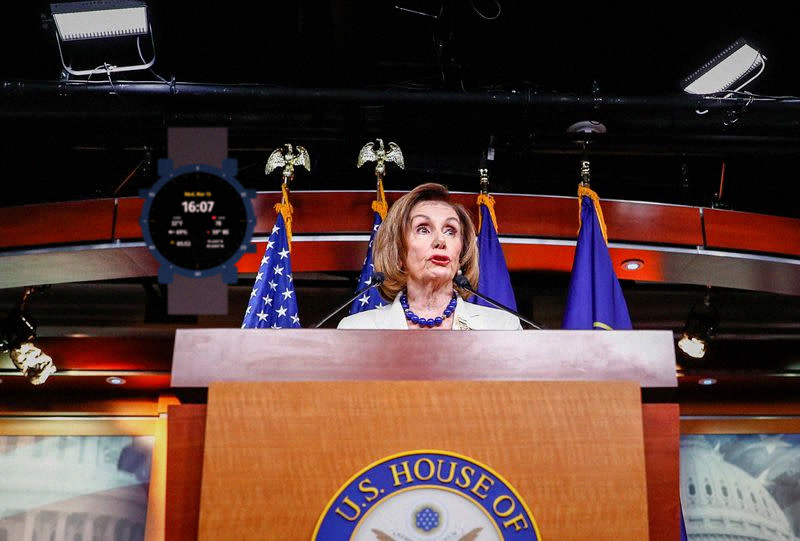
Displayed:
16:07
